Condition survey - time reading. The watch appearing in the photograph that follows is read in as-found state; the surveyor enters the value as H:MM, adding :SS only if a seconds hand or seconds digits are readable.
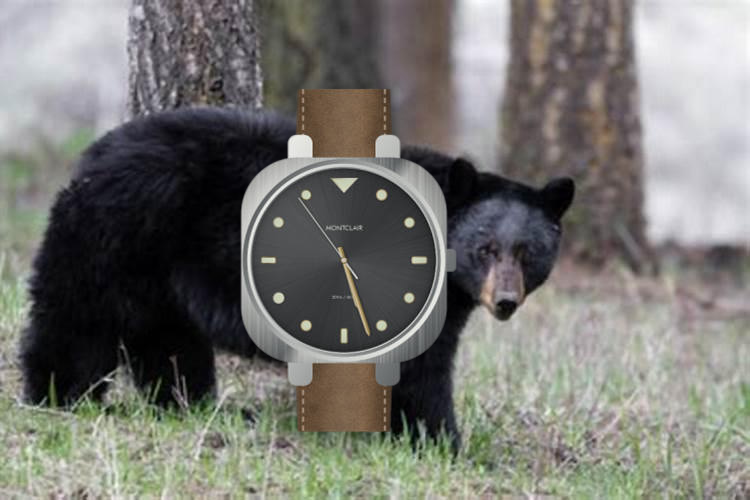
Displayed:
5:26:54
